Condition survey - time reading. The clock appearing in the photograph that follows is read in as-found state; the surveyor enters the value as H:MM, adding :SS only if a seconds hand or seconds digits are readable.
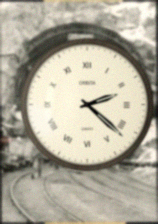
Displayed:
2:22
